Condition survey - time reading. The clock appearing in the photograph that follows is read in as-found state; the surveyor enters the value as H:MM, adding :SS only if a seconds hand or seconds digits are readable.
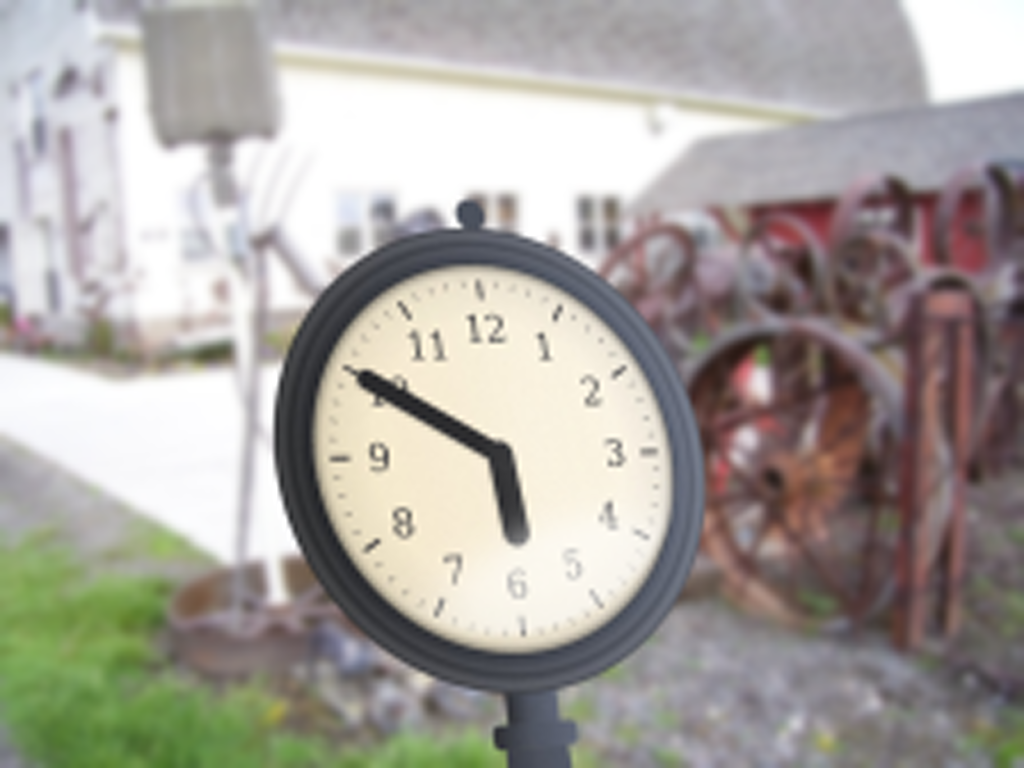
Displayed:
5:50
